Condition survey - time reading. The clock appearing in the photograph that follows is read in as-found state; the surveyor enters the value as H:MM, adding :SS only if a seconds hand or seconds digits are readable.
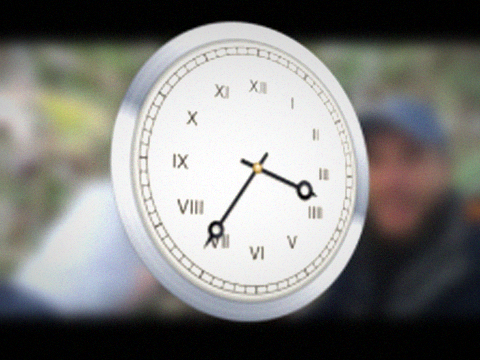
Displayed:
3:36
